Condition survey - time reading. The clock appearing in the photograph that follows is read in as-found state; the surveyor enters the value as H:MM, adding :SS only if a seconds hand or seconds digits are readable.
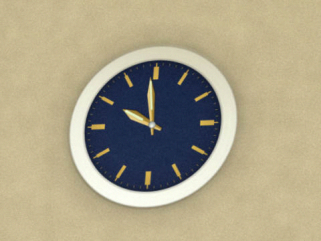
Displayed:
9:59
